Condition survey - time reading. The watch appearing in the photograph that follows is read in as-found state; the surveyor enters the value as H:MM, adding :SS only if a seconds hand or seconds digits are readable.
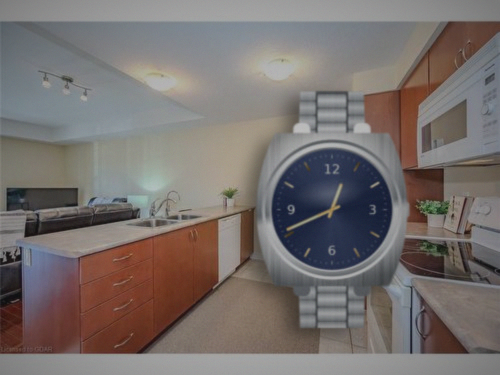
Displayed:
12:41
